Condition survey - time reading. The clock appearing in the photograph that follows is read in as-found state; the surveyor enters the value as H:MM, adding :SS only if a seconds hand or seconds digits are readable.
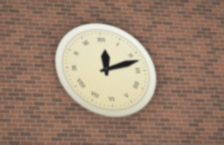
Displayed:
12:12
